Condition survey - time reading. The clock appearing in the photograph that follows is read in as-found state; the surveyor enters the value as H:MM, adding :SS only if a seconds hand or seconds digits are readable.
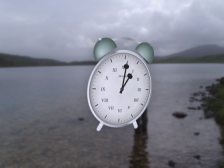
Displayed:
1:01
